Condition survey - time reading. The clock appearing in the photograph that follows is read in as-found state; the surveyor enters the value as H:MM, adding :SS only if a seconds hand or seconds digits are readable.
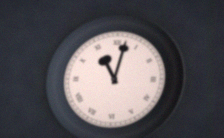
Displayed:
11:02
